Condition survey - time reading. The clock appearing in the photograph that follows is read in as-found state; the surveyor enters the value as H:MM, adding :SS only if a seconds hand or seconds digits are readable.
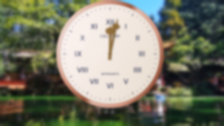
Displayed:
12:02
